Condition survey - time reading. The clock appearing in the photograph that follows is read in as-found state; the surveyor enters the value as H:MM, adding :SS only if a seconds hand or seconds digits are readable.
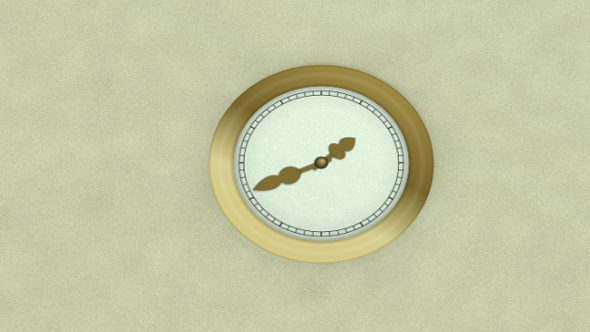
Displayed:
1:41
